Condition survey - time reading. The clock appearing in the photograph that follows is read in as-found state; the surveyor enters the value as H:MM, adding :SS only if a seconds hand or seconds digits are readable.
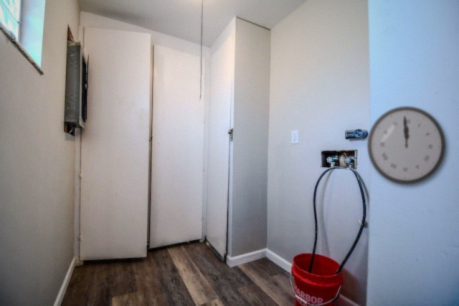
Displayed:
11:59
